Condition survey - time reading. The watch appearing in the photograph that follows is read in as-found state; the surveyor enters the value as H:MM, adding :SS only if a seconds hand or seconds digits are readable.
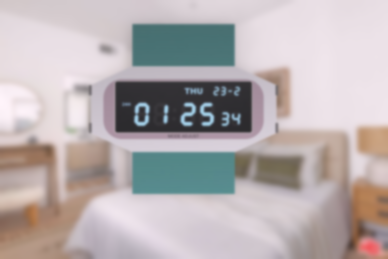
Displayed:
1:25:34
